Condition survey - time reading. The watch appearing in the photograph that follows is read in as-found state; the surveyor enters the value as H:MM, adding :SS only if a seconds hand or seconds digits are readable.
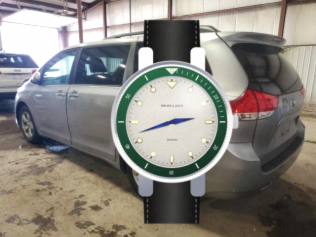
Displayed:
2:42
